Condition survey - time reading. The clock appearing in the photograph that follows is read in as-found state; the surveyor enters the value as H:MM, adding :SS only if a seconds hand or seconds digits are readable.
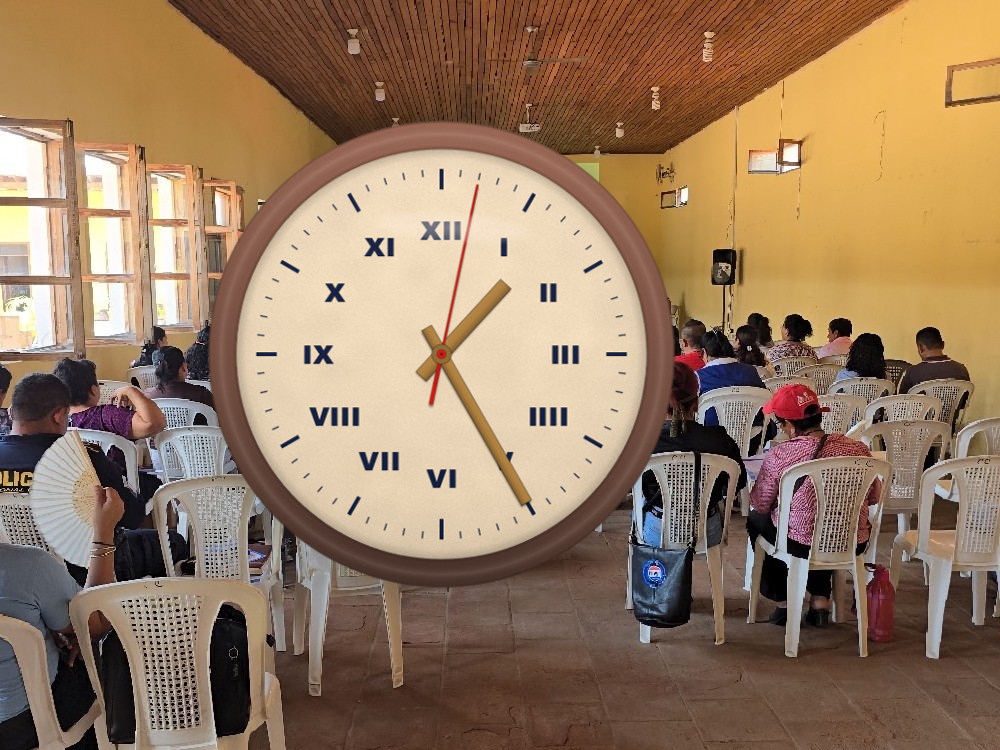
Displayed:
1:25:02
